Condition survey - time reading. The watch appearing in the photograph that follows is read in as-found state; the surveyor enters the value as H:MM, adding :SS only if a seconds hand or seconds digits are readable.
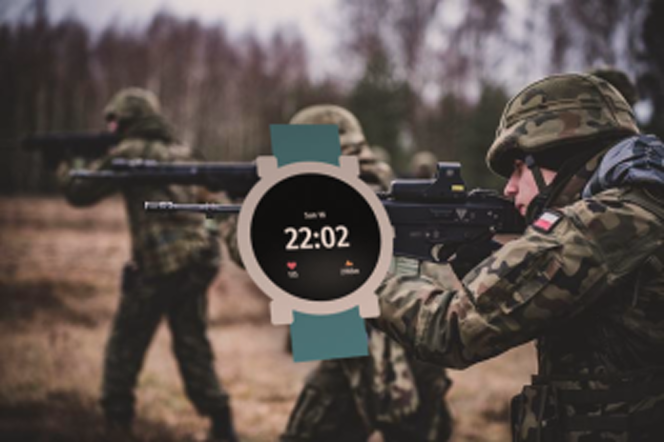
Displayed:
22:02
